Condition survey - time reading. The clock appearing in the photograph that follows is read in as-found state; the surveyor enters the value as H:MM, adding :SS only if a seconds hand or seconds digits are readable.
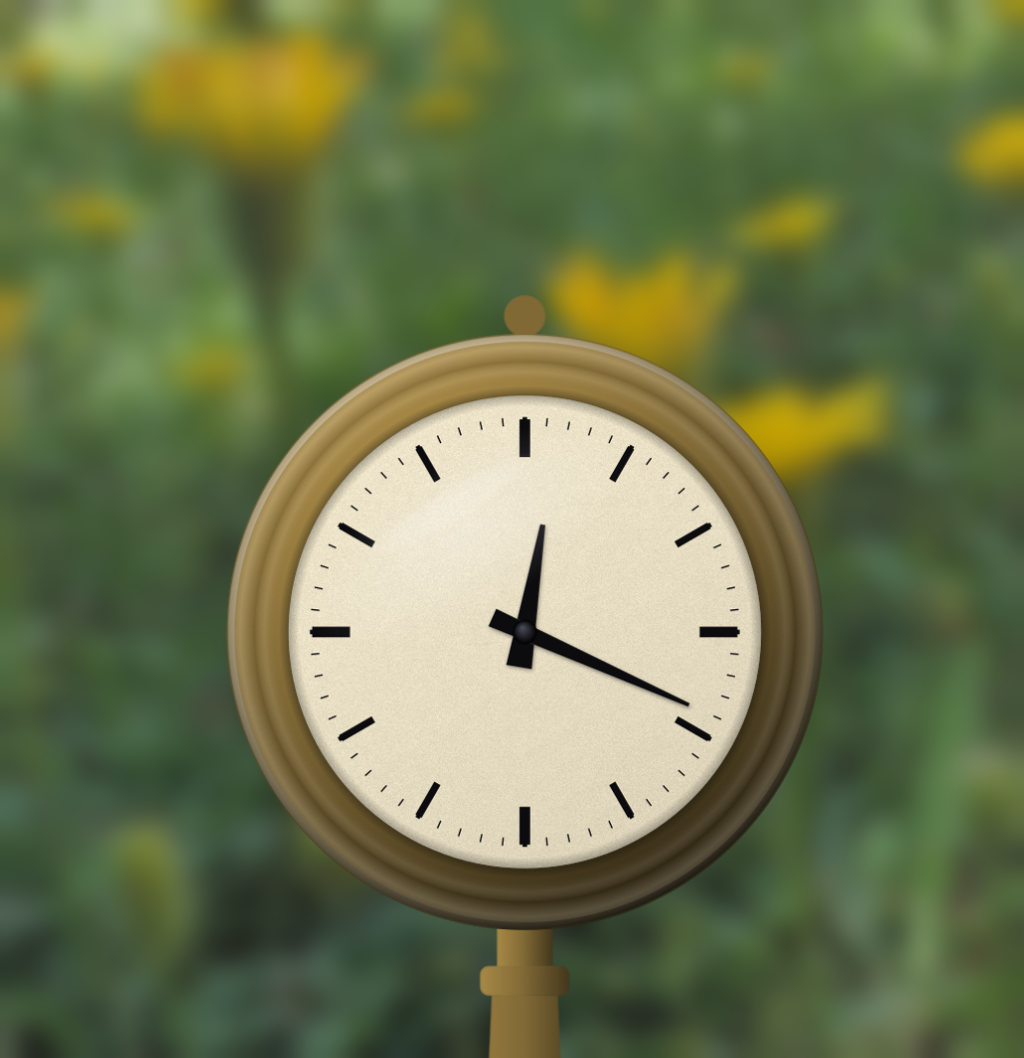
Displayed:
12:19
